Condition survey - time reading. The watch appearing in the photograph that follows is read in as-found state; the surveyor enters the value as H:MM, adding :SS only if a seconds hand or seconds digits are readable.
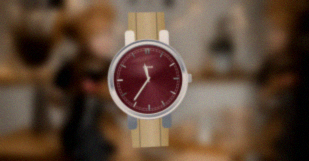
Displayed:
11:36
